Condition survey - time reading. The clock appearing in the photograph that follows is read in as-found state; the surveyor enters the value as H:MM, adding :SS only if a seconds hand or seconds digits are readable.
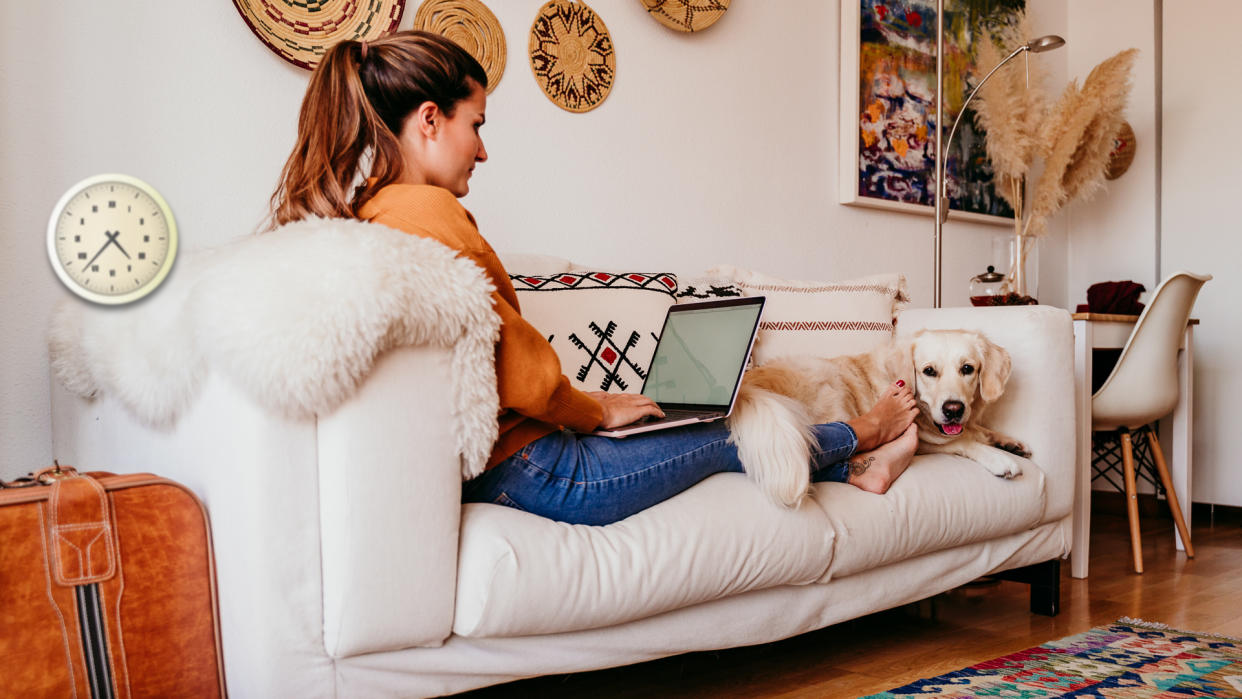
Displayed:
4:37
